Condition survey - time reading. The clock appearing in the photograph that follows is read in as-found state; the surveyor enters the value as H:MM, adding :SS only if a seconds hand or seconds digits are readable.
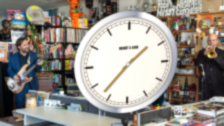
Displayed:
1:37
